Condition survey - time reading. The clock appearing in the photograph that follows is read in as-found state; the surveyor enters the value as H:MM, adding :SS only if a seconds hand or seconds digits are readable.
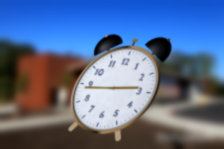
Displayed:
2:44
